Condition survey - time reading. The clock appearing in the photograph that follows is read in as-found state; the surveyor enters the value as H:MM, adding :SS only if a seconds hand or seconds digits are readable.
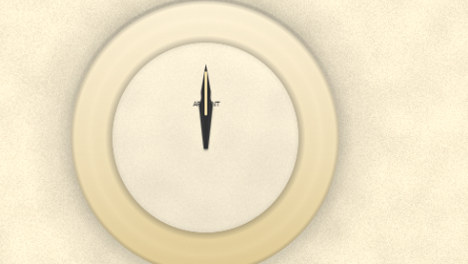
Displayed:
12:00
